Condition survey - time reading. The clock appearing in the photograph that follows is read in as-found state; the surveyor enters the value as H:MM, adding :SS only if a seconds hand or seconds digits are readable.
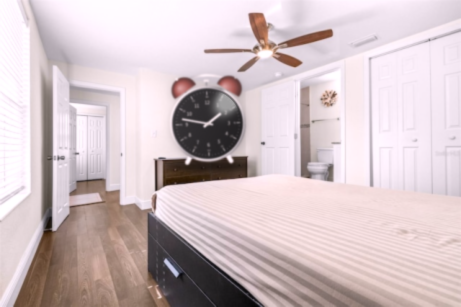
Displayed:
1:47
